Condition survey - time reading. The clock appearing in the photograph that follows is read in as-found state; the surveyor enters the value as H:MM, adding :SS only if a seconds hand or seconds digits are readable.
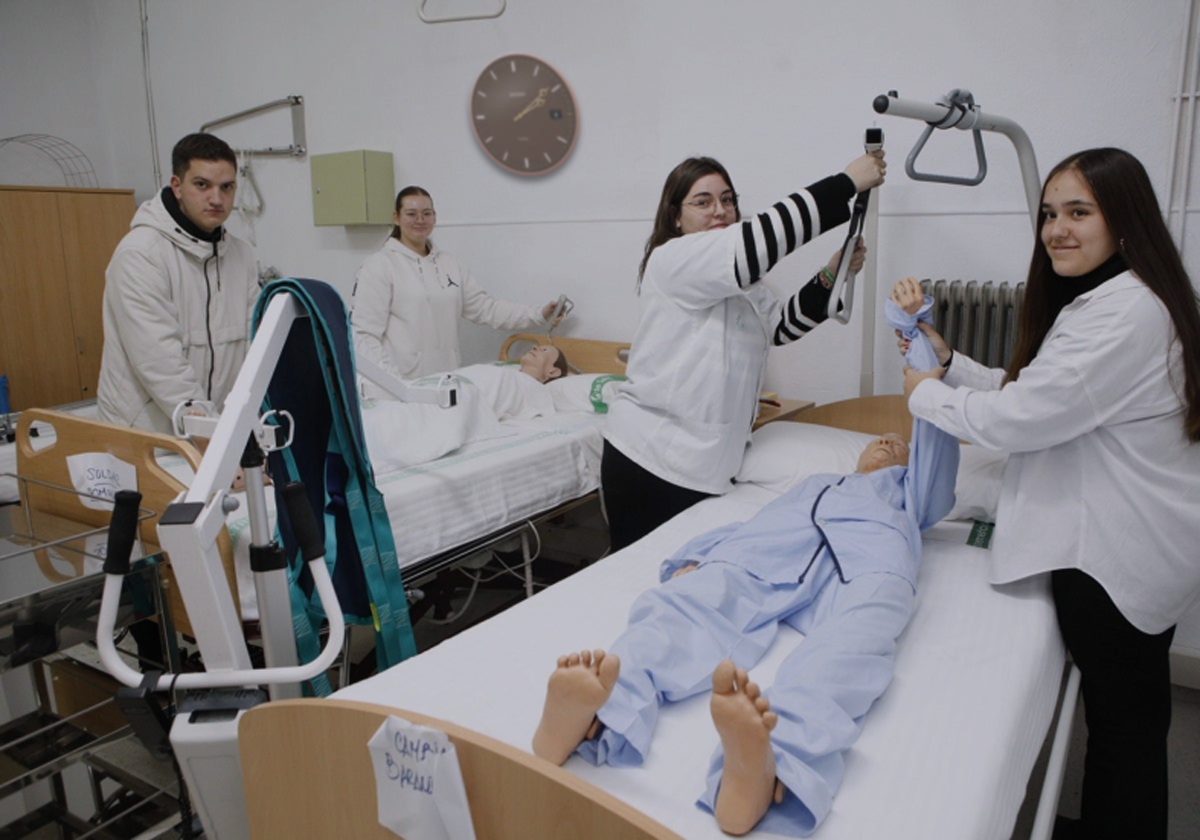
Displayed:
2:09
